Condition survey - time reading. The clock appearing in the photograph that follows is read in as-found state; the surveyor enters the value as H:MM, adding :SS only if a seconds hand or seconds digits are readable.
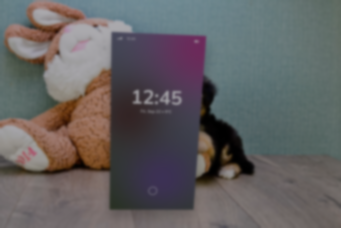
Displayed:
12:45
